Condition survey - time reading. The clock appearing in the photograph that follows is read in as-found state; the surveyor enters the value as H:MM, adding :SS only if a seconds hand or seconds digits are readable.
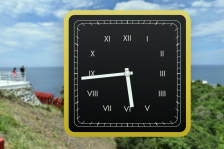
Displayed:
5:44
